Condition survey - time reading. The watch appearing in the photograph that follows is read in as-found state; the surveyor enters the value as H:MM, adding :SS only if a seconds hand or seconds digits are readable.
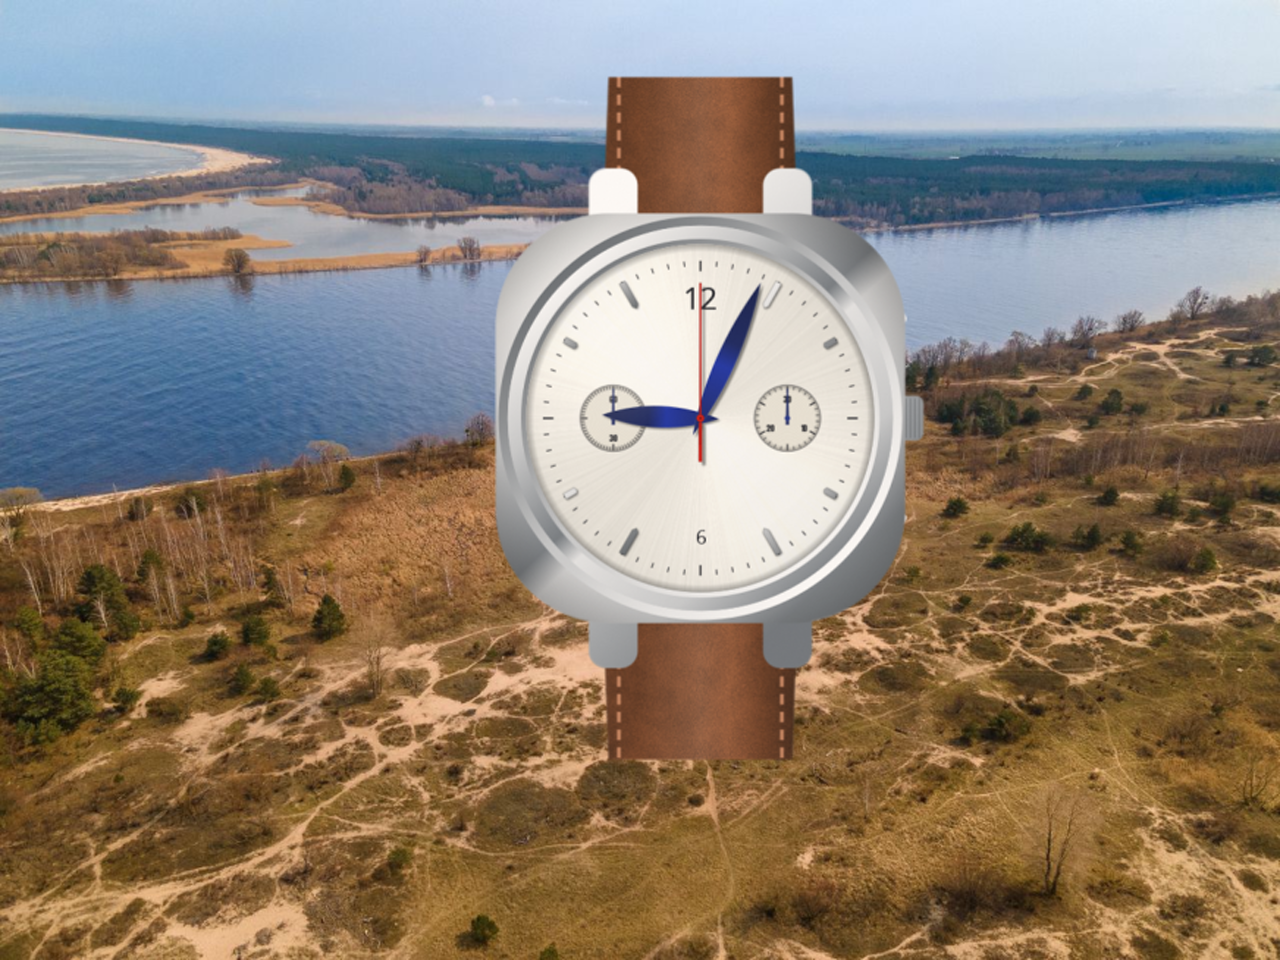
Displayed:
9:04
